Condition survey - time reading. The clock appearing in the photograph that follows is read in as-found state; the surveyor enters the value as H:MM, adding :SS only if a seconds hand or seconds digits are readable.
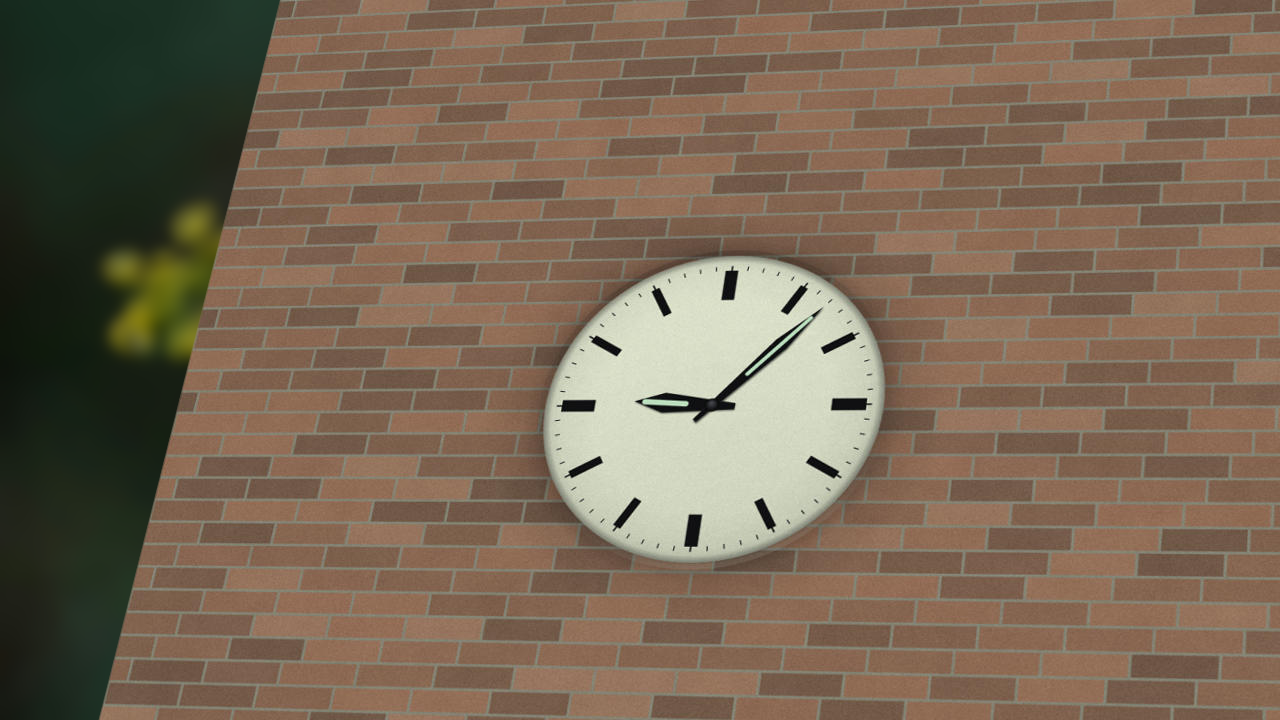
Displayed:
9:07
